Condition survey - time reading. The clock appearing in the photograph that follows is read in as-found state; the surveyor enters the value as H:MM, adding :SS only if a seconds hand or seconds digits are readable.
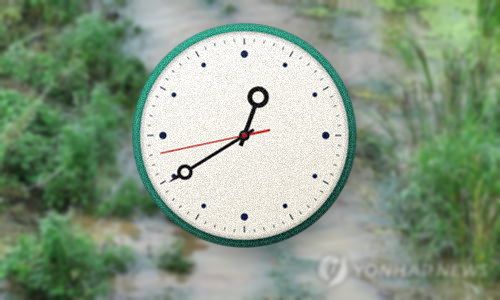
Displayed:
12:39:43
